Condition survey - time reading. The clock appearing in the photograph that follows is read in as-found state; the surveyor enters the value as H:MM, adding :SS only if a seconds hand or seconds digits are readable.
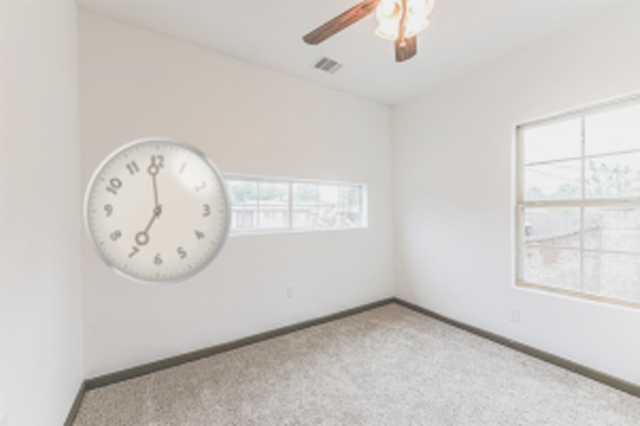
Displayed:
6:59
